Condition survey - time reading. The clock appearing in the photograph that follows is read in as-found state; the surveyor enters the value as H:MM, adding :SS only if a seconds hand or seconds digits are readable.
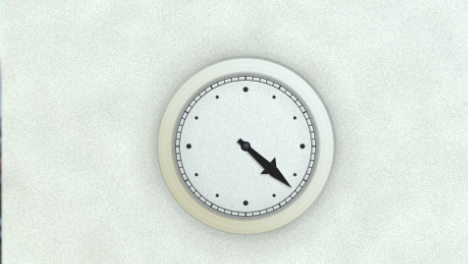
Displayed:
4:22
